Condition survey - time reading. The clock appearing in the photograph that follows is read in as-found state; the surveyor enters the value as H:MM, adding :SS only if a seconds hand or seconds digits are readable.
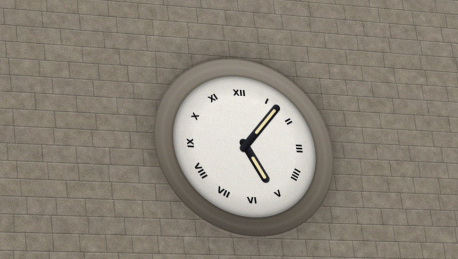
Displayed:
5:07
